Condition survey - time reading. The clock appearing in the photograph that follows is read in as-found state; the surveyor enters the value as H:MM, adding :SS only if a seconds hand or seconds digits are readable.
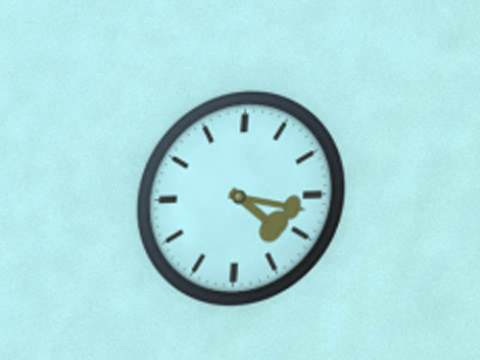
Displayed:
4:17
